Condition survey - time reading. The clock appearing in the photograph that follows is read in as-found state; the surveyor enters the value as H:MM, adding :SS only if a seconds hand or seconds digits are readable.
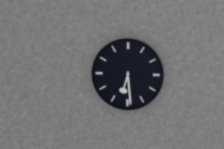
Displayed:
6:29
